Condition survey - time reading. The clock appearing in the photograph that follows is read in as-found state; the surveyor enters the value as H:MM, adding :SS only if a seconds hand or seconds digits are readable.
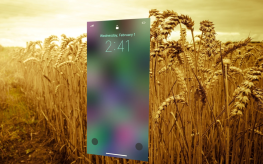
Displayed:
2:41
